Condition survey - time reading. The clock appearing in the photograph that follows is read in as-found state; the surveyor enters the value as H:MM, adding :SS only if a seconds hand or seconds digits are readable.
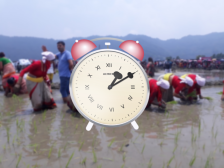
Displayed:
1:10
